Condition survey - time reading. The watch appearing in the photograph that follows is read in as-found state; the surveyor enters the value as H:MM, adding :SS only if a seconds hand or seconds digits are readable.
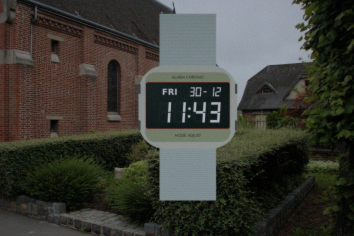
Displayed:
11:43
